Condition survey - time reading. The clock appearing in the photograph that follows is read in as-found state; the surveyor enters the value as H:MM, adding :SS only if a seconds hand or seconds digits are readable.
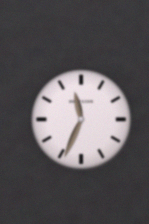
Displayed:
11:34
